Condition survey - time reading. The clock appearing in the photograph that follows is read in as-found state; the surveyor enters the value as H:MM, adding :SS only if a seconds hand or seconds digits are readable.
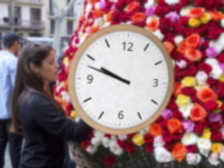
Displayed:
9:48
